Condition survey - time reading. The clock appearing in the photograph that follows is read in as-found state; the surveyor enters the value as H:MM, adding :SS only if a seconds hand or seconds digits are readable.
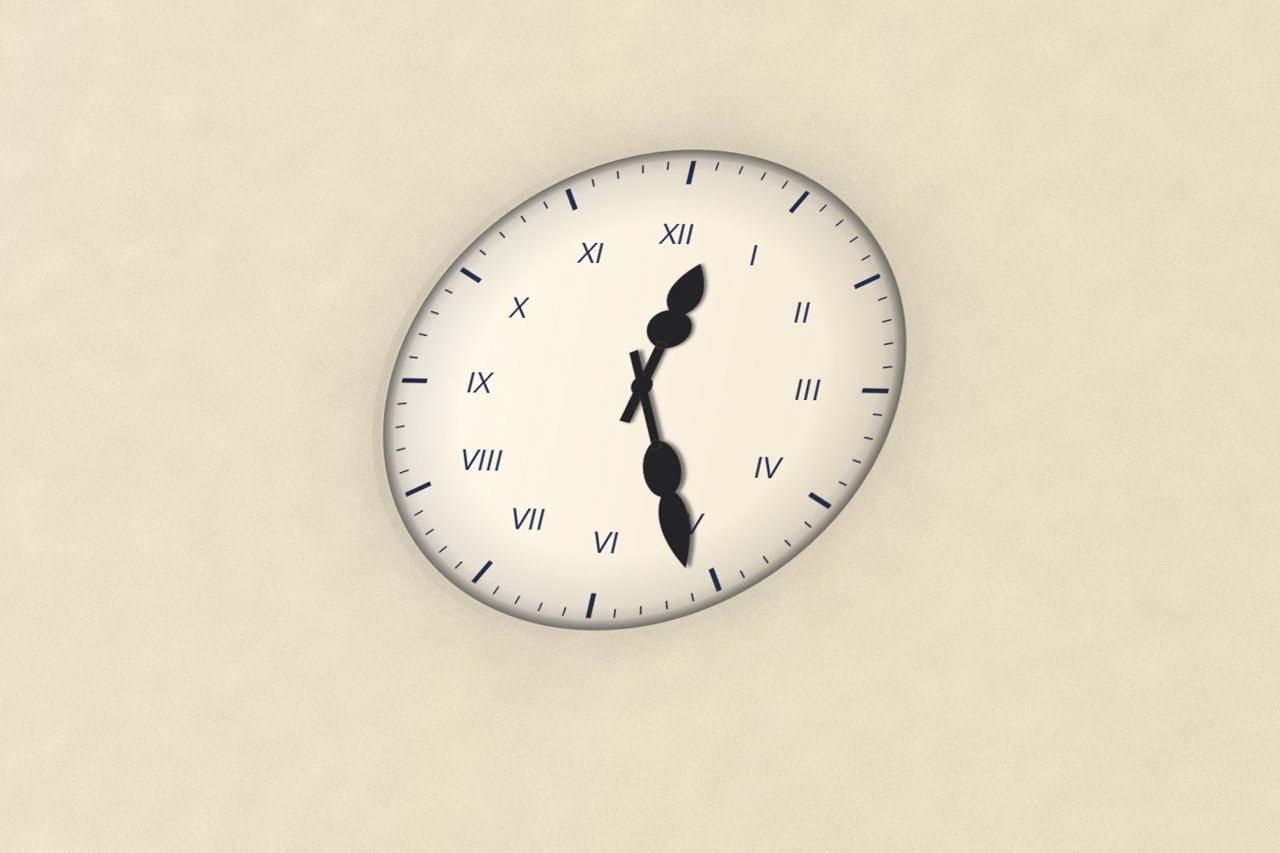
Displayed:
12:26
